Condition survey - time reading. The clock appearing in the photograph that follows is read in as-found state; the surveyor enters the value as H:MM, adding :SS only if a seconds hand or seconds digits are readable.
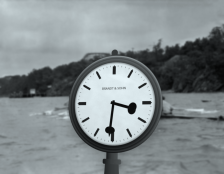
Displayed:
3:31
